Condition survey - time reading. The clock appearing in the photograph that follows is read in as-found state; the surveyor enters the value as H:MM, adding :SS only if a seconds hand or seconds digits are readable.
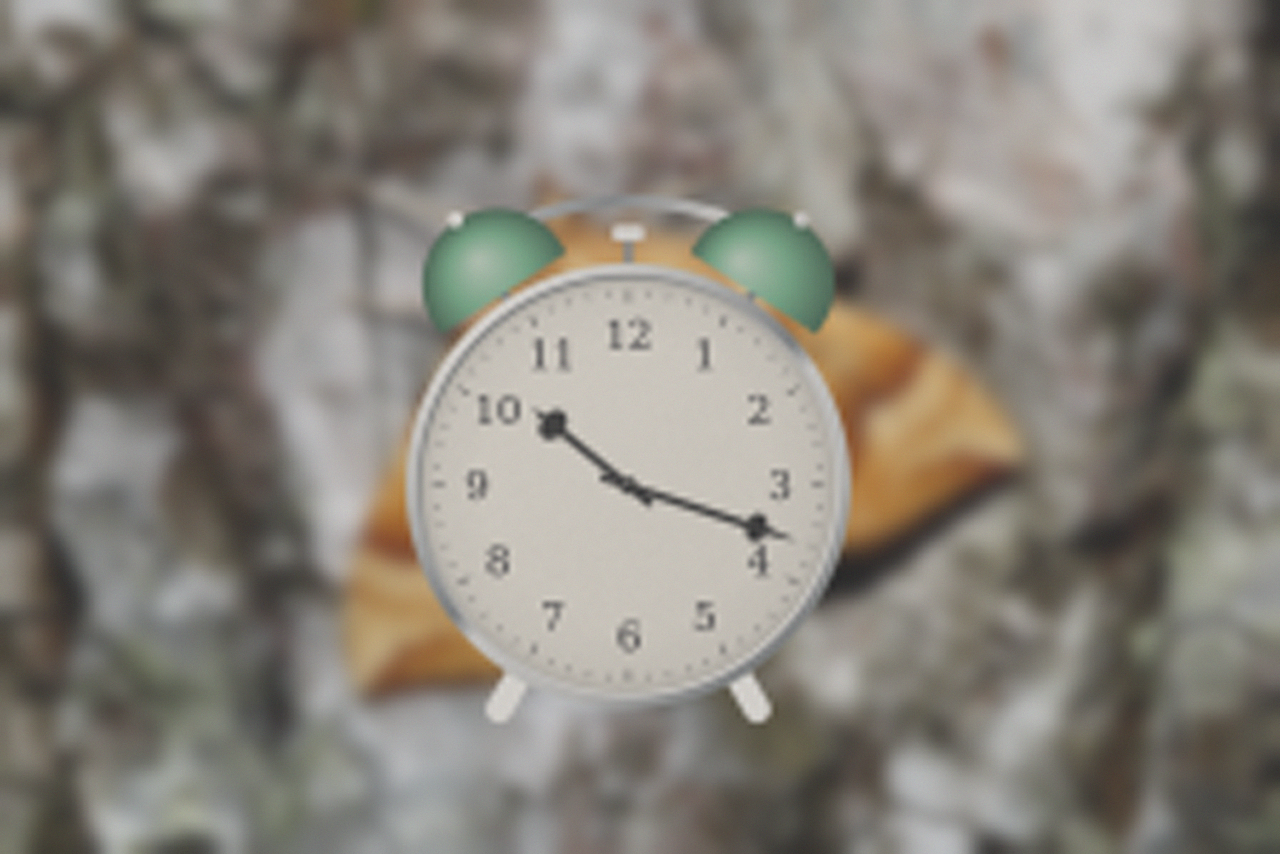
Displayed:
10:18
